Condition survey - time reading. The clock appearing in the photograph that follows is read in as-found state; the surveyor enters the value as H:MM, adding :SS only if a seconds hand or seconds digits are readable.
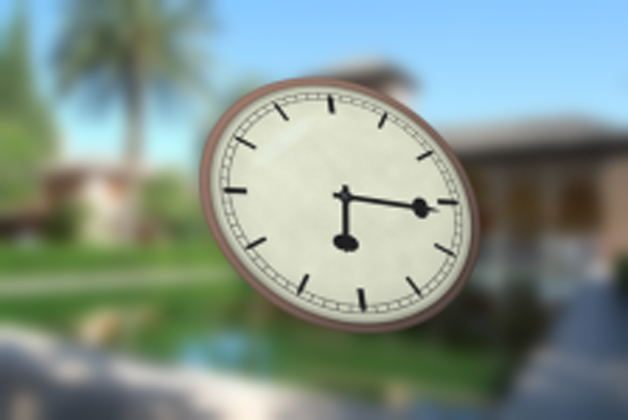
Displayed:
6:16
